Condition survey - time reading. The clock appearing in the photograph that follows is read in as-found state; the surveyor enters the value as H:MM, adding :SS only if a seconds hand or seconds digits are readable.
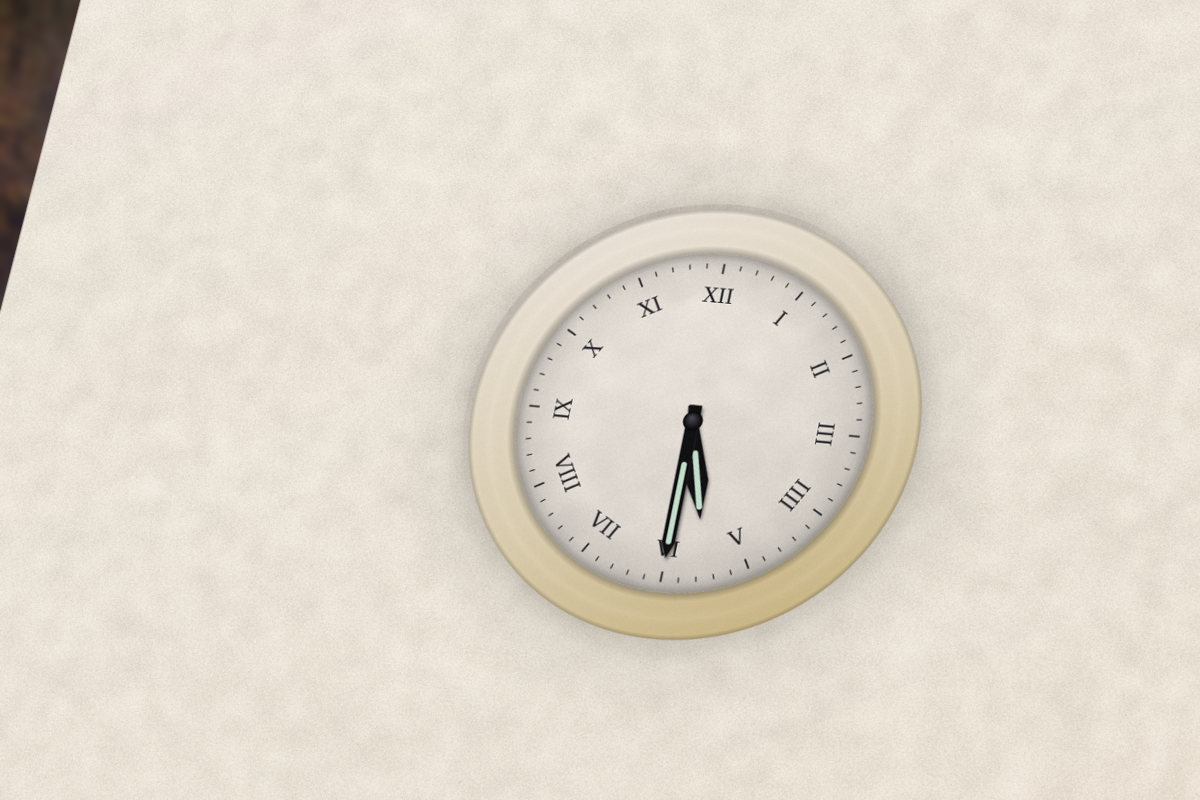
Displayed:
5:30
